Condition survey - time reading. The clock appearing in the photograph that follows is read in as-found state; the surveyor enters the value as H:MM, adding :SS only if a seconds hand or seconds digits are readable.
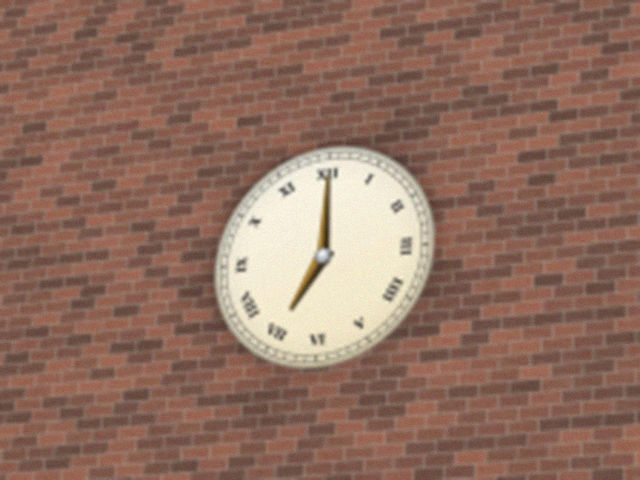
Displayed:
7:00
